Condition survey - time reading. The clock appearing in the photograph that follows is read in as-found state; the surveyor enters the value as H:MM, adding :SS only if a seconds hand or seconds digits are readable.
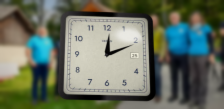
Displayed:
12:11
